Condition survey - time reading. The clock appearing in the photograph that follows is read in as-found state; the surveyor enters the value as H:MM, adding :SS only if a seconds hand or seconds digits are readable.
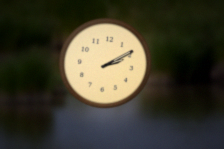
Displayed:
2:09
